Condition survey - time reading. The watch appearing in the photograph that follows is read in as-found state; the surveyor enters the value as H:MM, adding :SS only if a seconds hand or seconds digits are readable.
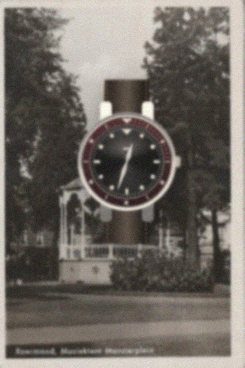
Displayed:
12:33
